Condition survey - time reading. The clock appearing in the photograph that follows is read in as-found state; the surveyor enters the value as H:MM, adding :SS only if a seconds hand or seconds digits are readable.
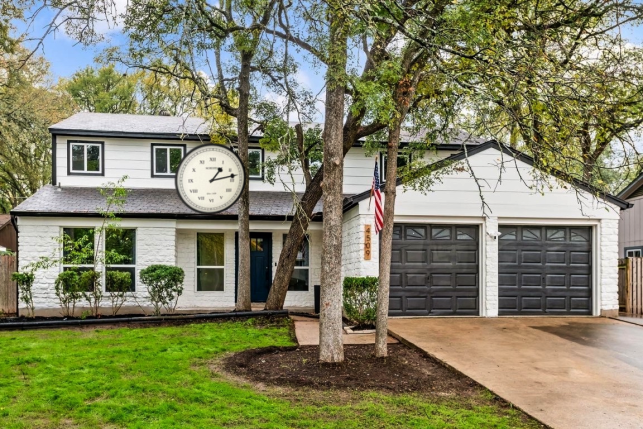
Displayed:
1:13
